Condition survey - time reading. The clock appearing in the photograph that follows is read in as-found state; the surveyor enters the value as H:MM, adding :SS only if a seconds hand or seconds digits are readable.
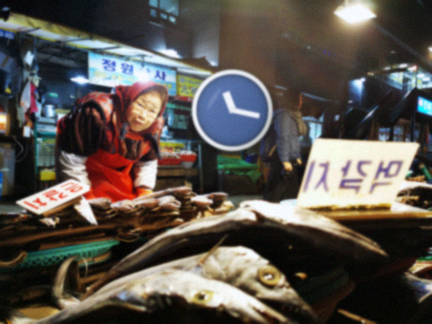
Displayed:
11:17
